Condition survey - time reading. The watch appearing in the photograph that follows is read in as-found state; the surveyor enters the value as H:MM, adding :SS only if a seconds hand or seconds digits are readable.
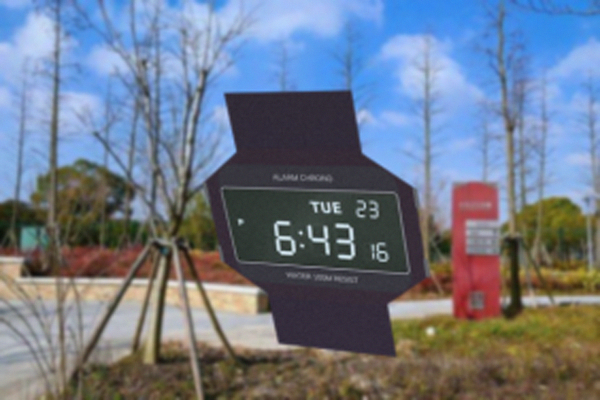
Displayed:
6:43:16
